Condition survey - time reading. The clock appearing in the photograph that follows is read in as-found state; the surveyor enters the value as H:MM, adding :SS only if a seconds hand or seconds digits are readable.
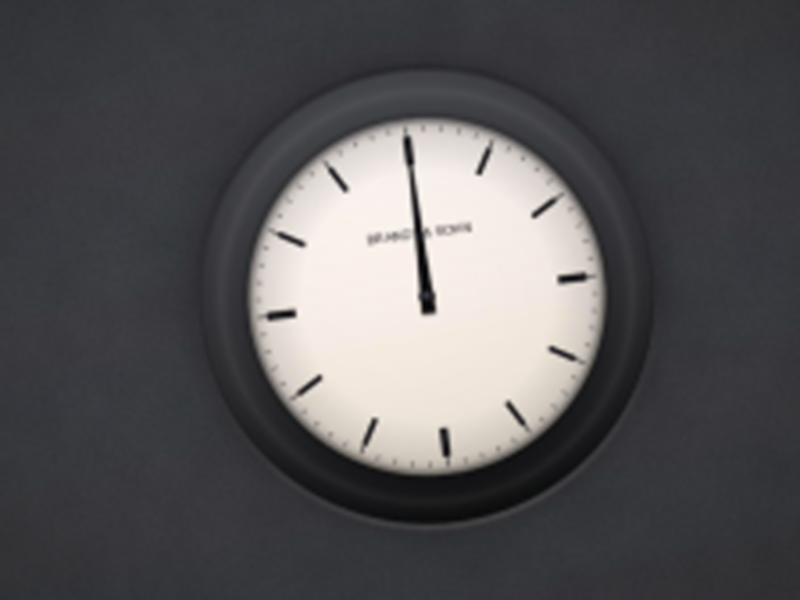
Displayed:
12:00
